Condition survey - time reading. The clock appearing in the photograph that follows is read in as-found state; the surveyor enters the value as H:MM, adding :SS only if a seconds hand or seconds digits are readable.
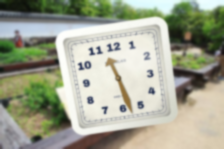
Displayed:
11:28
